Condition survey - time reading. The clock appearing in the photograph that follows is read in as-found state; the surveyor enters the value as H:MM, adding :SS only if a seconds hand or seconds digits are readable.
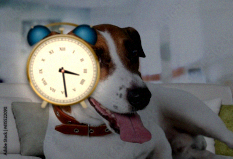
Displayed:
3:29
